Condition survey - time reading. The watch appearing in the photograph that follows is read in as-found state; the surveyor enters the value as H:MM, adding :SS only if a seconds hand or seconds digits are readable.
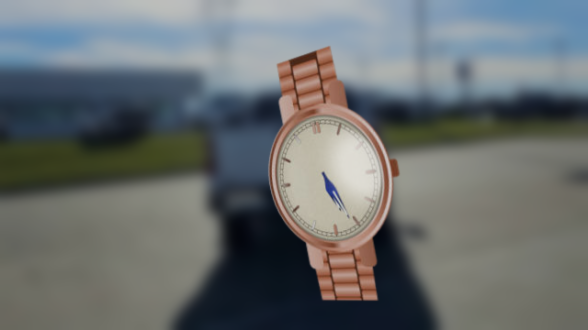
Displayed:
5:26
